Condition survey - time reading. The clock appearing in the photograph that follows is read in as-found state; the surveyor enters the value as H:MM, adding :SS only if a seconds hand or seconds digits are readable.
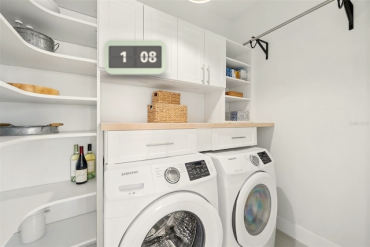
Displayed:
1:08
